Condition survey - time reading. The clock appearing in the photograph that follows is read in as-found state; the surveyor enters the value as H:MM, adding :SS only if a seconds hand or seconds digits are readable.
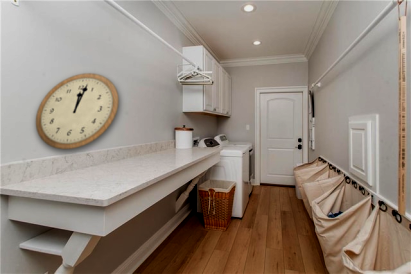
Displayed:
12:02
